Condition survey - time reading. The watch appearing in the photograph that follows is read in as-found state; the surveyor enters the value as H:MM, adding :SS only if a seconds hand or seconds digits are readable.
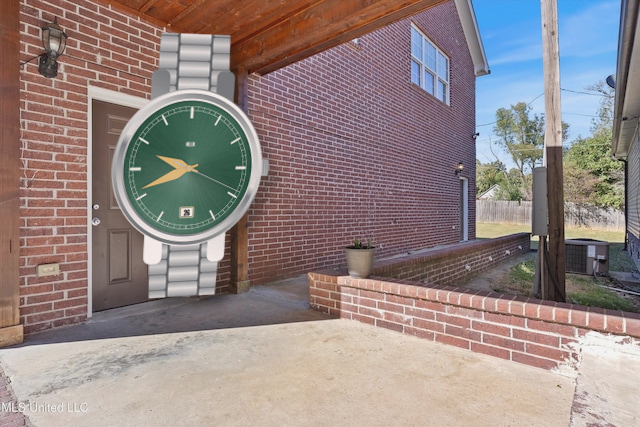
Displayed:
9:41:19
